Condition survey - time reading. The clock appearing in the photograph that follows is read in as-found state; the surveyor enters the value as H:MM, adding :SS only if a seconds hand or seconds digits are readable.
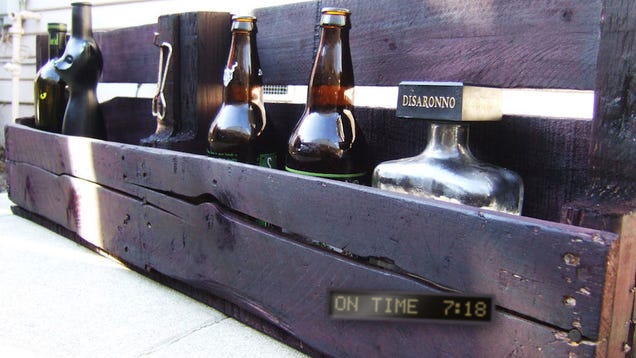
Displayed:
7:18
